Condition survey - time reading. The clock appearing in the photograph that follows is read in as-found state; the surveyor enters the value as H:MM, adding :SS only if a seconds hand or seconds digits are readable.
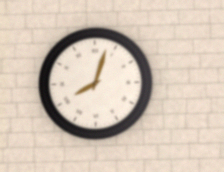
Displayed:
8:03
